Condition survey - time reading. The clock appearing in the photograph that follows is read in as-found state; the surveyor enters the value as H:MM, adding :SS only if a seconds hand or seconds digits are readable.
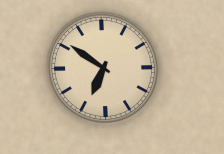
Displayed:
6:51
